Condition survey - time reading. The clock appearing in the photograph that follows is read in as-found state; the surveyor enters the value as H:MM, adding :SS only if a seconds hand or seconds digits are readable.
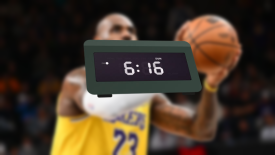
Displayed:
6:16
